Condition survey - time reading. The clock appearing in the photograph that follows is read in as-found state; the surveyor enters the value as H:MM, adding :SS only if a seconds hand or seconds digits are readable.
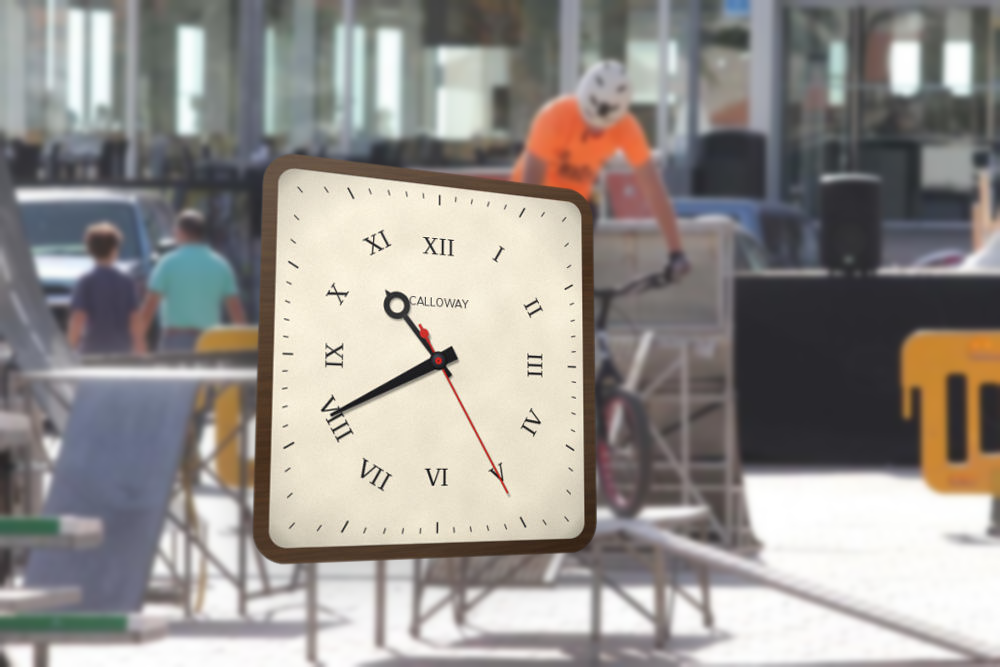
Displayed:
10:40:25
